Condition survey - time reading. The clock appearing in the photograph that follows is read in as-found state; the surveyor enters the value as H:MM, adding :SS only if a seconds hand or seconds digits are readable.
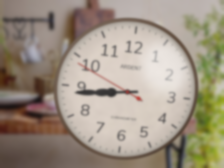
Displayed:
8:43:49
